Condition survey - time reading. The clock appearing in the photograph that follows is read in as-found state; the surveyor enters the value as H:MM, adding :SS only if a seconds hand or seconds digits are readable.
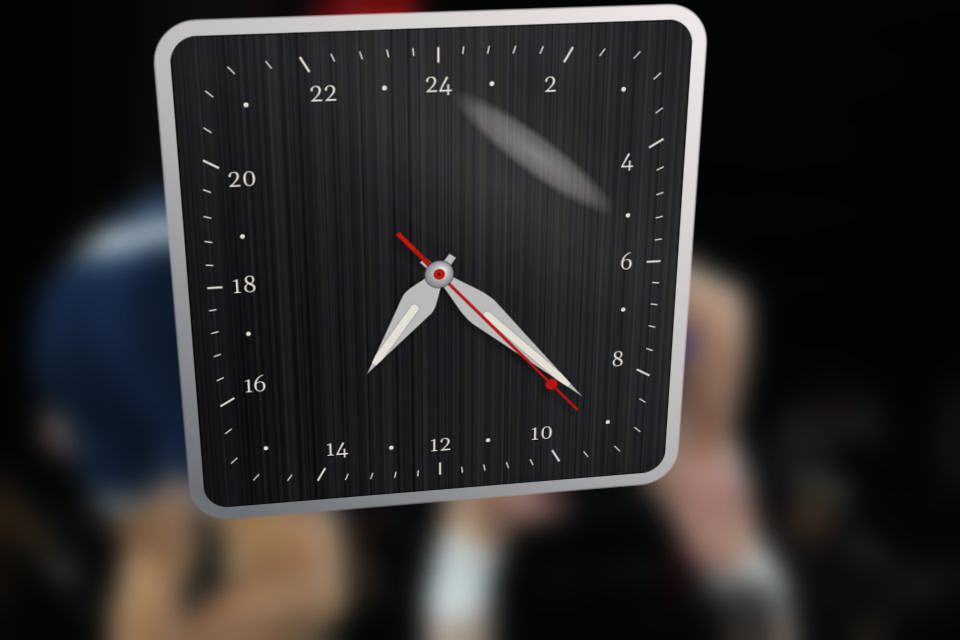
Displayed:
14:22:23
